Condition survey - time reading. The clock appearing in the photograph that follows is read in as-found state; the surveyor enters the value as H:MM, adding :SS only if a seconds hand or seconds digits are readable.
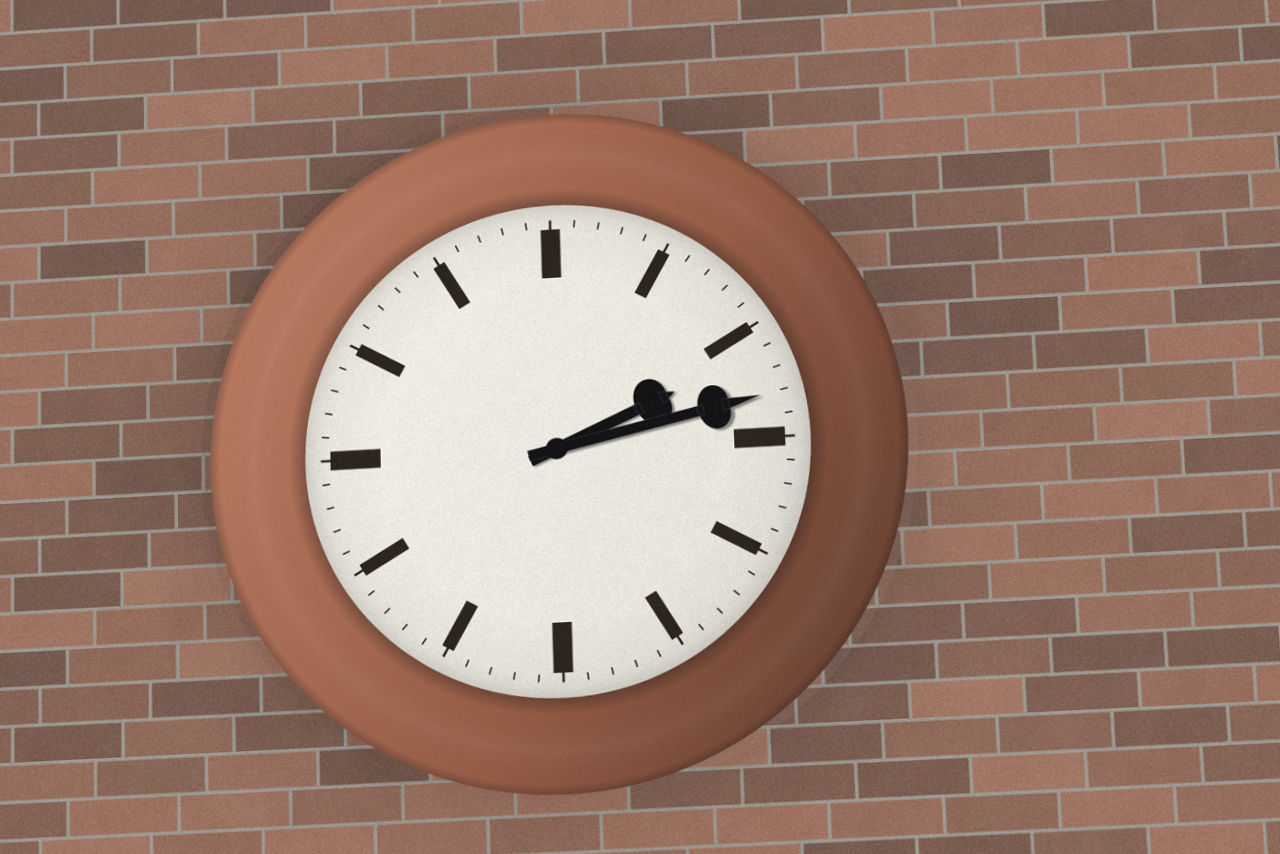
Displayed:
2:13
